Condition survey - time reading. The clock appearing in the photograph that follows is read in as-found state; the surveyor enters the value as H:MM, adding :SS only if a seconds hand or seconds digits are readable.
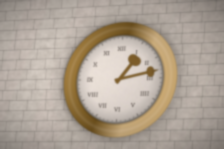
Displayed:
1:13
